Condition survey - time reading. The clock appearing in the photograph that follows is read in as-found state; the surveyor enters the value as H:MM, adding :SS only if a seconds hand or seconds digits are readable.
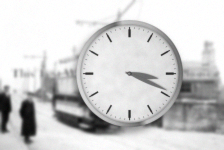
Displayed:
3:19
